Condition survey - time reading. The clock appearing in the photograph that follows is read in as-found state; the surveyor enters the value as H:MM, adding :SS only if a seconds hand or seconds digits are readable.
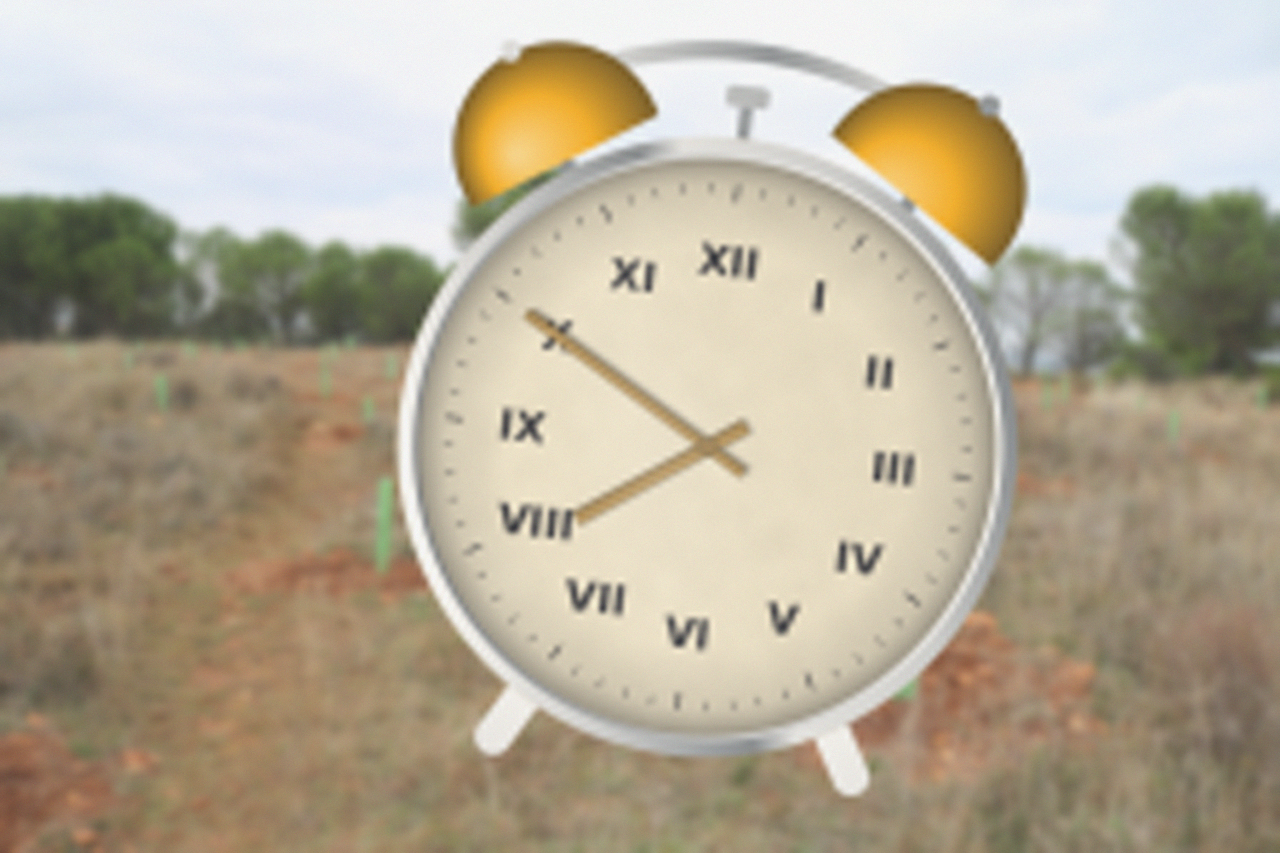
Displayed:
7:50
